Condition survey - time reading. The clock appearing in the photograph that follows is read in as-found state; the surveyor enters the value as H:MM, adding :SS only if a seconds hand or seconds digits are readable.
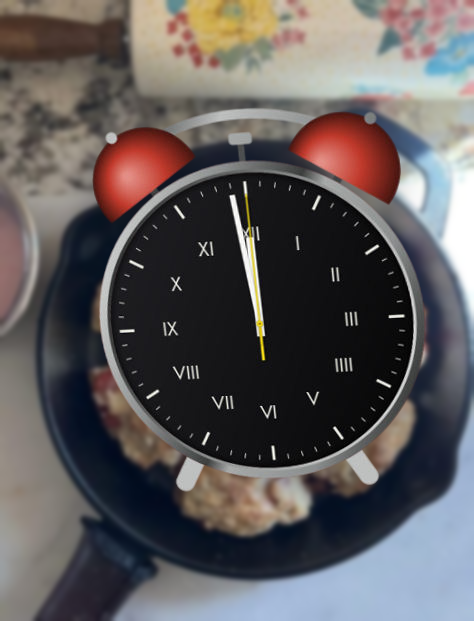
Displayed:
11:59:00
